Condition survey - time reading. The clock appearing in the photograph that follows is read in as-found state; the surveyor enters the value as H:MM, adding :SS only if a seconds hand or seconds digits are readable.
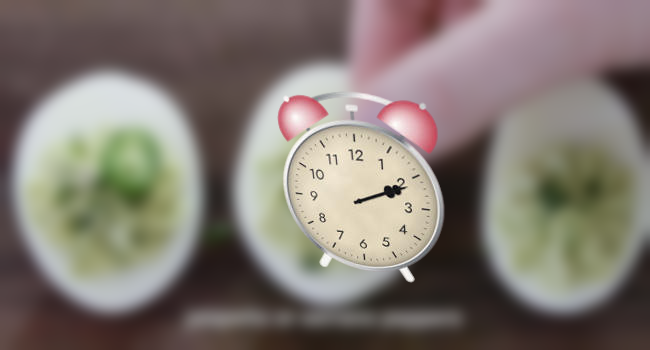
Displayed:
2:11
